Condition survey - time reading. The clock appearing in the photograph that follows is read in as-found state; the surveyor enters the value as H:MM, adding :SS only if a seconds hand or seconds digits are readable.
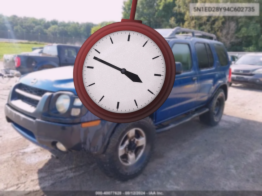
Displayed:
3:48
